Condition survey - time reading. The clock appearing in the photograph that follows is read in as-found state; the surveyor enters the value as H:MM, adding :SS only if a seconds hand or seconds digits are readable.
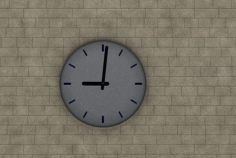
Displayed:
9:01
